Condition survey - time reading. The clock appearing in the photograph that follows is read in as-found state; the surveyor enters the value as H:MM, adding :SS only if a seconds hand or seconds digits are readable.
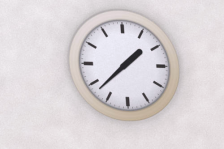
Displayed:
1:38
